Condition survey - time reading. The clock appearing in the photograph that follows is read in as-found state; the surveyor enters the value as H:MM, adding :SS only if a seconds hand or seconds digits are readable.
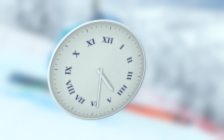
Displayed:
4:29
